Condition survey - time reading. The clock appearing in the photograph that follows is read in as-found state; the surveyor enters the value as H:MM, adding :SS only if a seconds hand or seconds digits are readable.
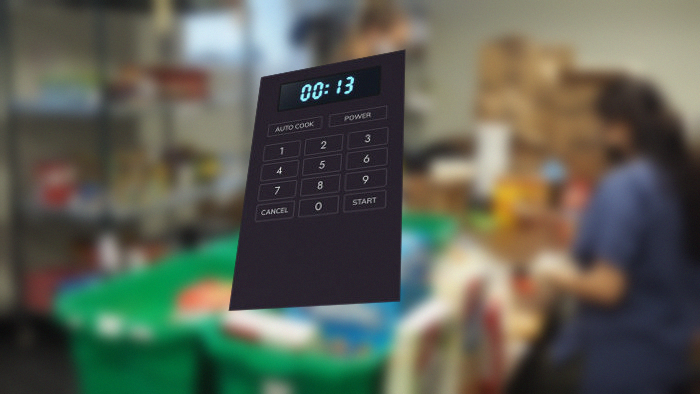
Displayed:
0:13
